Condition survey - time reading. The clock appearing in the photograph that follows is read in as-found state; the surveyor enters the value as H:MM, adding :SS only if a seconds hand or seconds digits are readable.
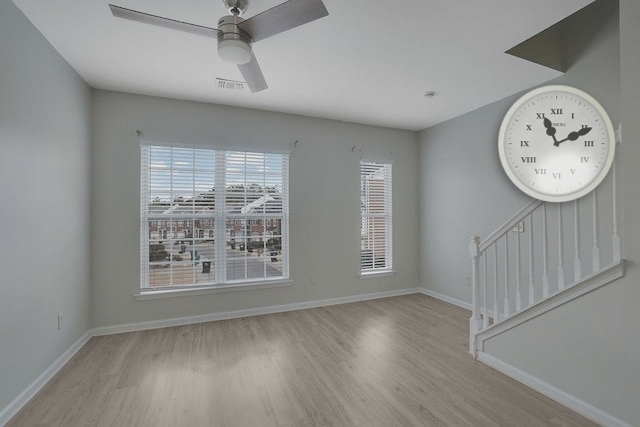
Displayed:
11:11
